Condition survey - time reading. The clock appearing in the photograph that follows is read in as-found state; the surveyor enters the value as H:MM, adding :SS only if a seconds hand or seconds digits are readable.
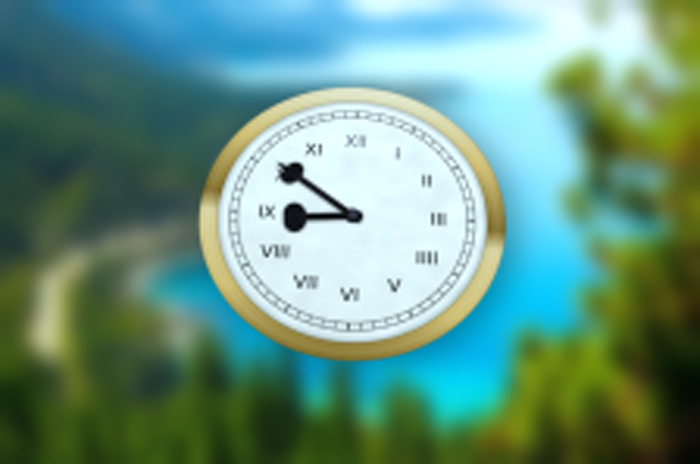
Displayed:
8:51
